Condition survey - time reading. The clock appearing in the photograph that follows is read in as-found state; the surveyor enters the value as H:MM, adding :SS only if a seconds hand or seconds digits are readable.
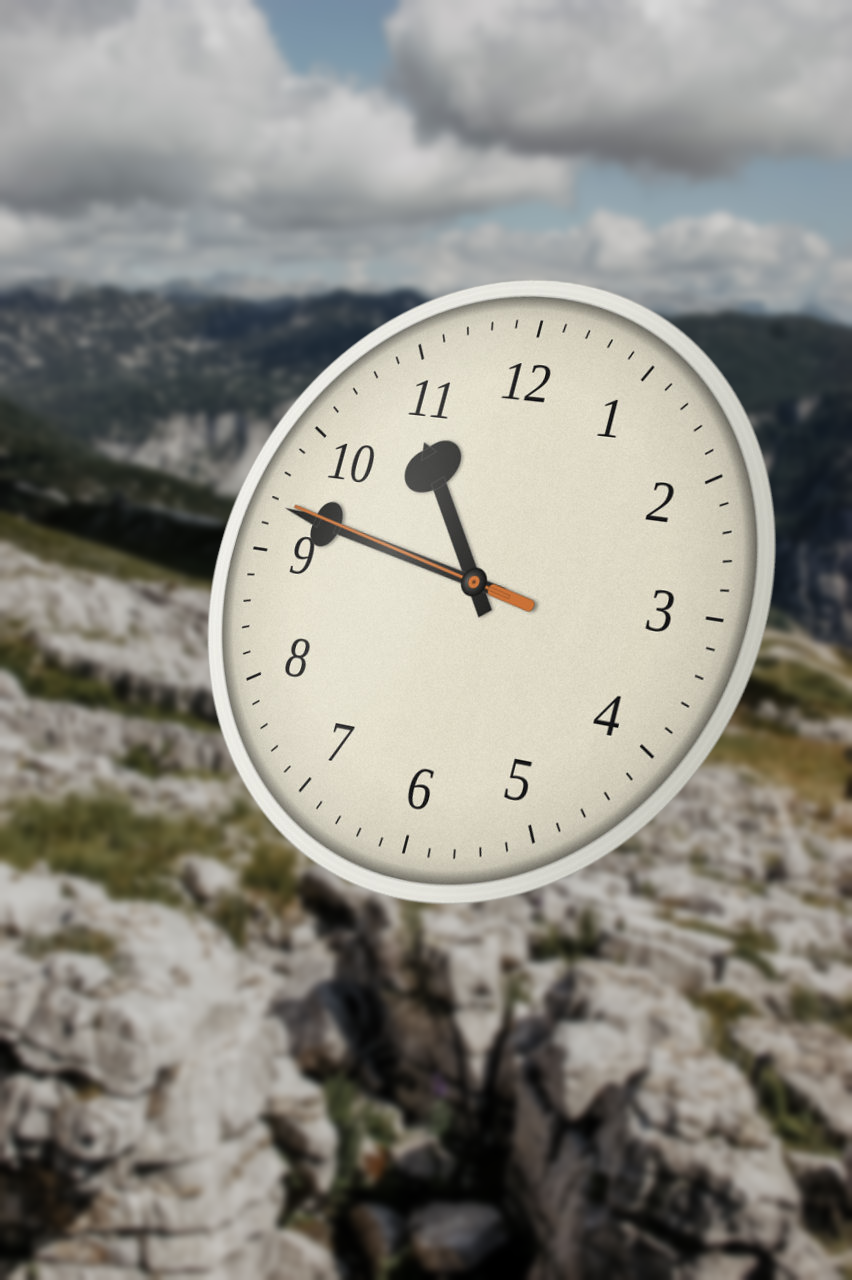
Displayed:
10:46:47
